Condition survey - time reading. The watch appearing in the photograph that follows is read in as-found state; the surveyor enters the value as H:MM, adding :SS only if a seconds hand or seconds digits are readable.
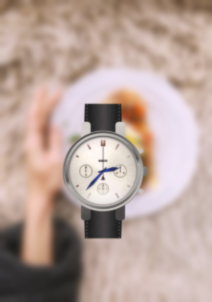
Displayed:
2:37
